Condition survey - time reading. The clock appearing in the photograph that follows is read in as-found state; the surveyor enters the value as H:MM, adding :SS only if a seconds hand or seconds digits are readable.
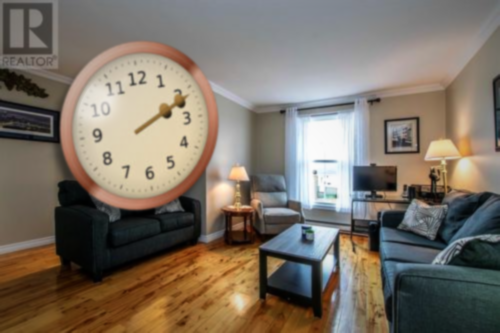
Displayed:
2:11
